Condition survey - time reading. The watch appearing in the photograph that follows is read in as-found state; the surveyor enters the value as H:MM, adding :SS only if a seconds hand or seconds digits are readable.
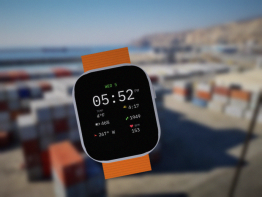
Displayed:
5:52
